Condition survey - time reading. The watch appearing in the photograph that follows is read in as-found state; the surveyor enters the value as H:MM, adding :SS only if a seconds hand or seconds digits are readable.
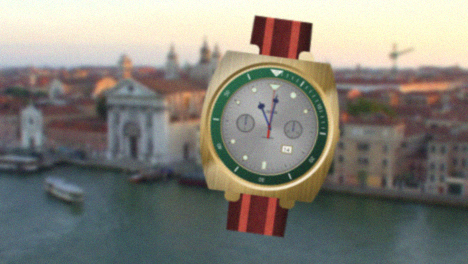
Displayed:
11:01
